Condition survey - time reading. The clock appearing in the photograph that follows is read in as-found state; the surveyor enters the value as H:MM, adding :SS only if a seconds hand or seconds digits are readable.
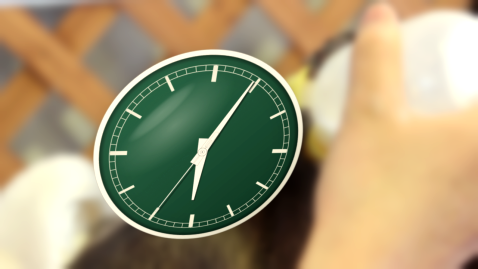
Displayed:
6:04:35
